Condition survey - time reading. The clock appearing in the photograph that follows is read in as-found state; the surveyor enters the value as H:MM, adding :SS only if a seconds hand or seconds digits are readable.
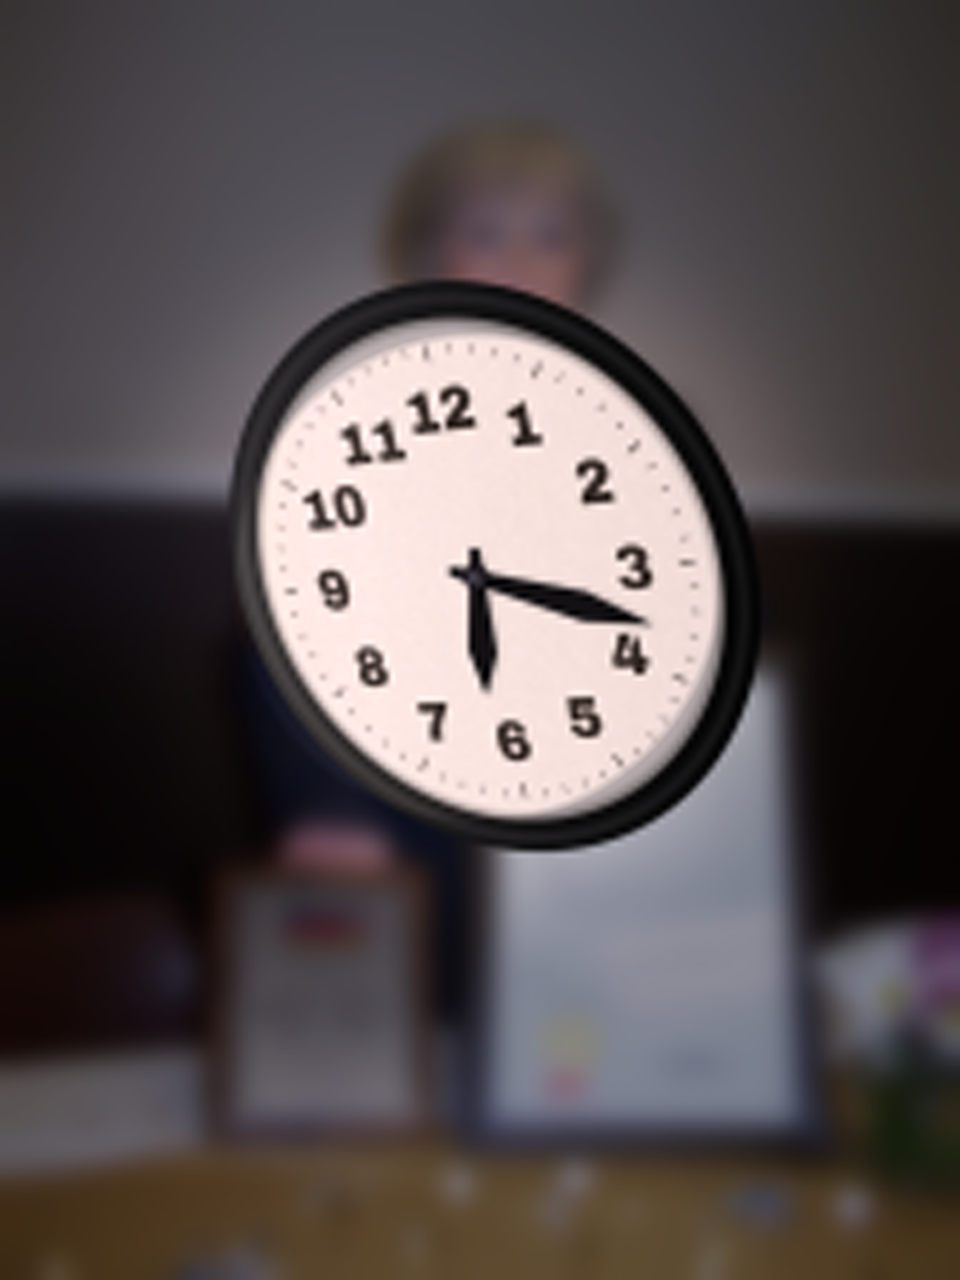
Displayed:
6:18
